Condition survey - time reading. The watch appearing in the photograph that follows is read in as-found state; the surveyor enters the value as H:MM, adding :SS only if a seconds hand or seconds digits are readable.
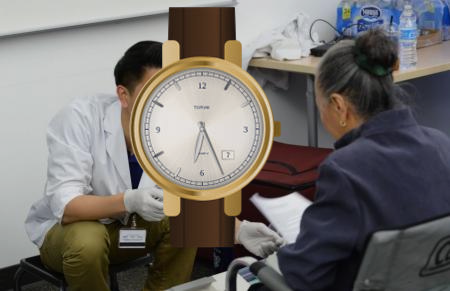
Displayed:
6:26
